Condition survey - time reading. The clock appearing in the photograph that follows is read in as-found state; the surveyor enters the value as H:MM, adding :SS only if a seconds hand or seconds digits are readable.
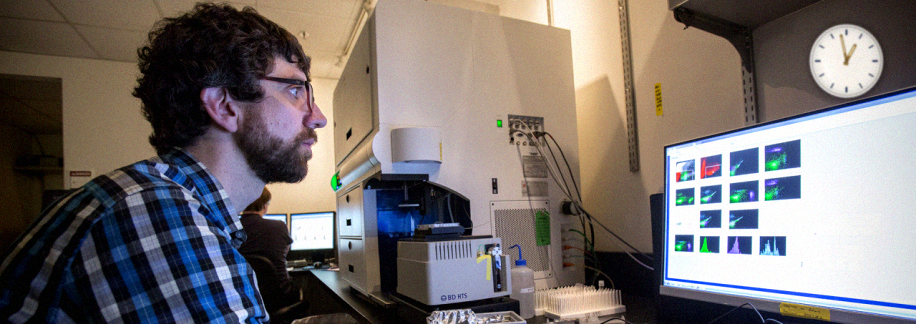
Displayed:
12:58
